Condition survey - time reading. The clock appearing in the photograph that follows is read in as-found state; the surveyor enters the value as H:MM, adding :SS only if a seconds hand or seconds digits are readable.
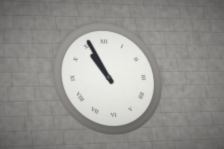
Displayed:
10:56
